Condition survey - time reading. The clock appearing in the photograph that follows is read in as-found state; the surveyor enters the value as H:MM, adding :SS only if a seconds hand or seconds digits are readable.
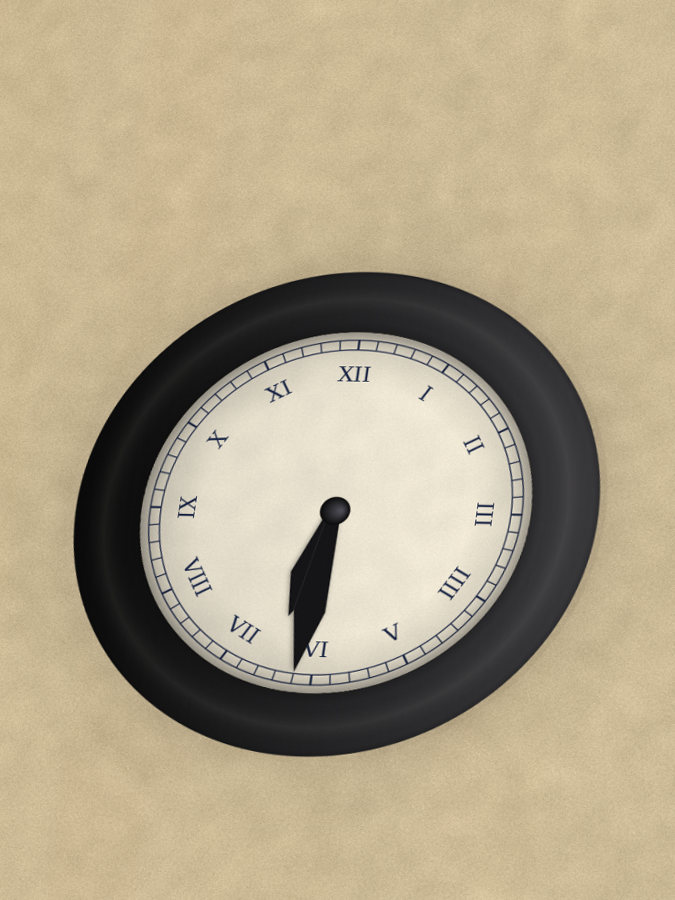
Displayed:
6:31
